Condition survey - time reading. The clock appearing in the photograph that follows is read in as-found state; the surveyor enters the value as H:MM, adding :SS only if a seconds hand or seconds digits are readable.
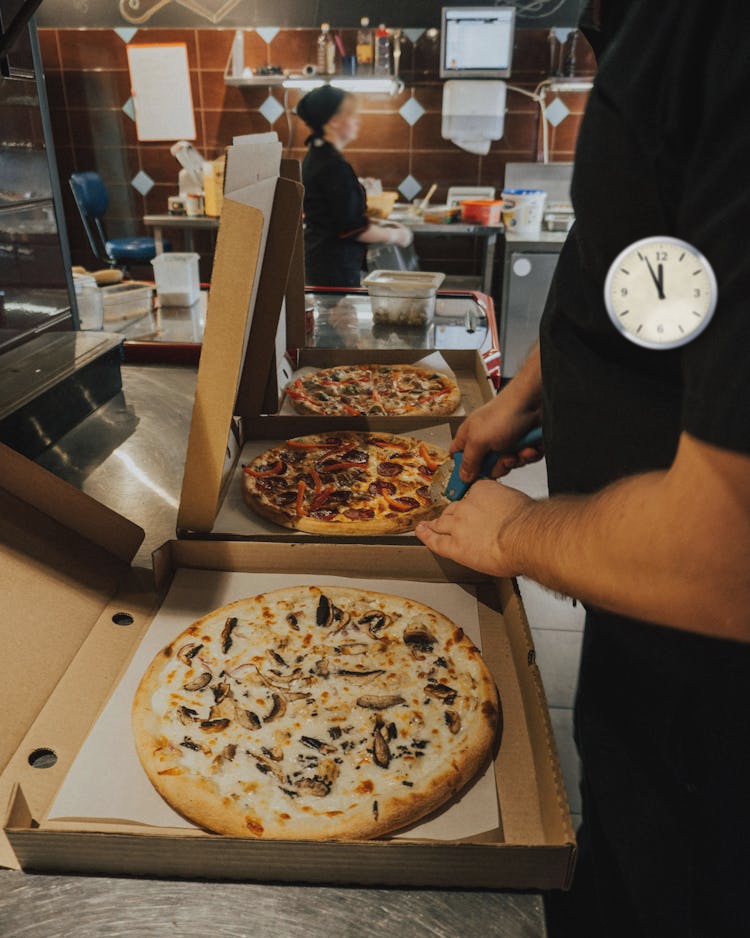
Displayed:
11:56
